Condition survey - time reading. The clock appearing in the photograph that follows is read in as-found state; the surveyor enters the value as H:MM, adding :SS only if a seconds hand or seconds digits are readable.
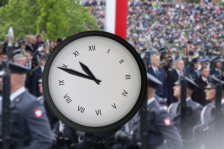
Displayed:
10:49
